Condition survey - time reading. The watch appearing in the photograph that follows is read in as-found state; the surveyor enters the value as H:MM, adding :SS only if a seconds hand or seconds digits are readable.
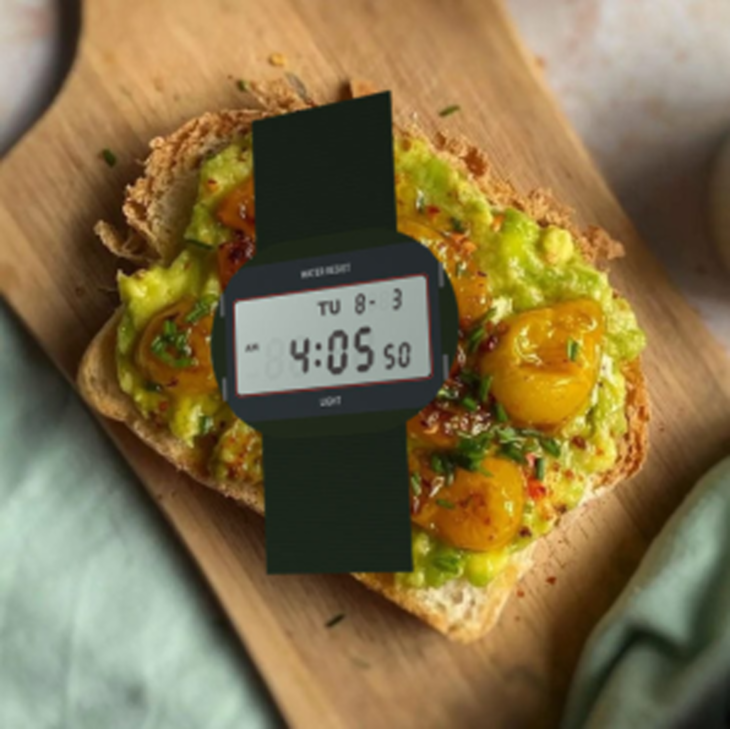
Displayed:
4:05:50
